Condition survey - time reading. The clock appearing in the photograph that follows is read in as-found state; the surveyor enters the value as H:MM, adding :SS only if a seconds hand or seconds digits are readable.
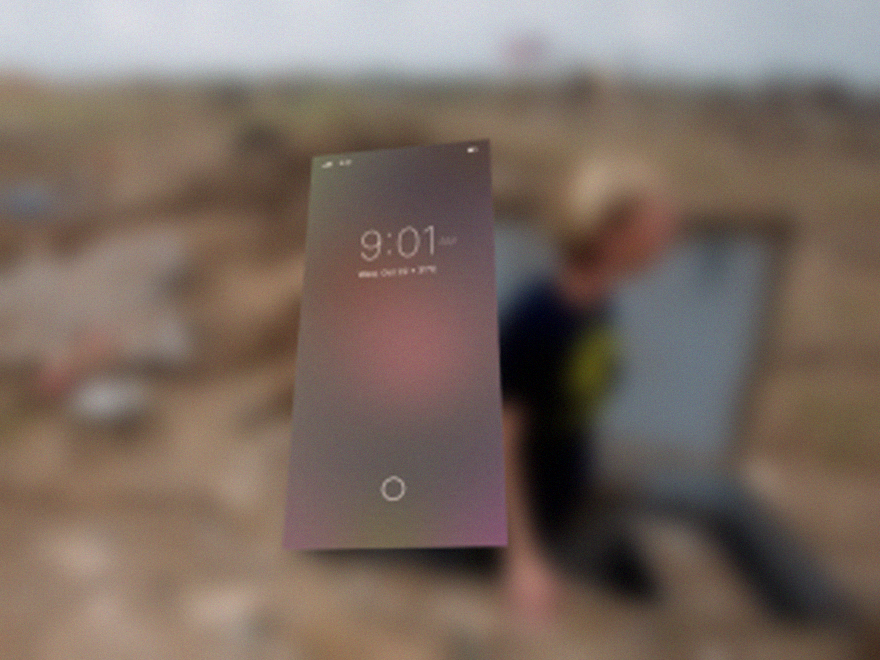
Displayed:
9:01
